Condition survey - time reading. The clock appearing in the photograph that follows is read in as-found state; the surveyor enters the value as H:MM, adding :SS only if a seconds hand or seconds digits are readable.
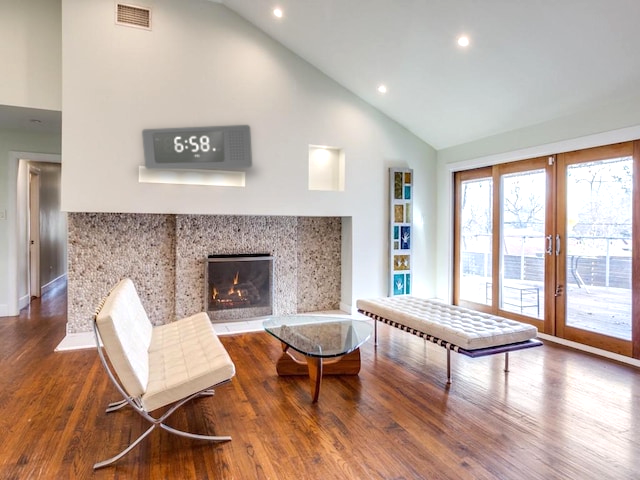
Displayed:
6:58
